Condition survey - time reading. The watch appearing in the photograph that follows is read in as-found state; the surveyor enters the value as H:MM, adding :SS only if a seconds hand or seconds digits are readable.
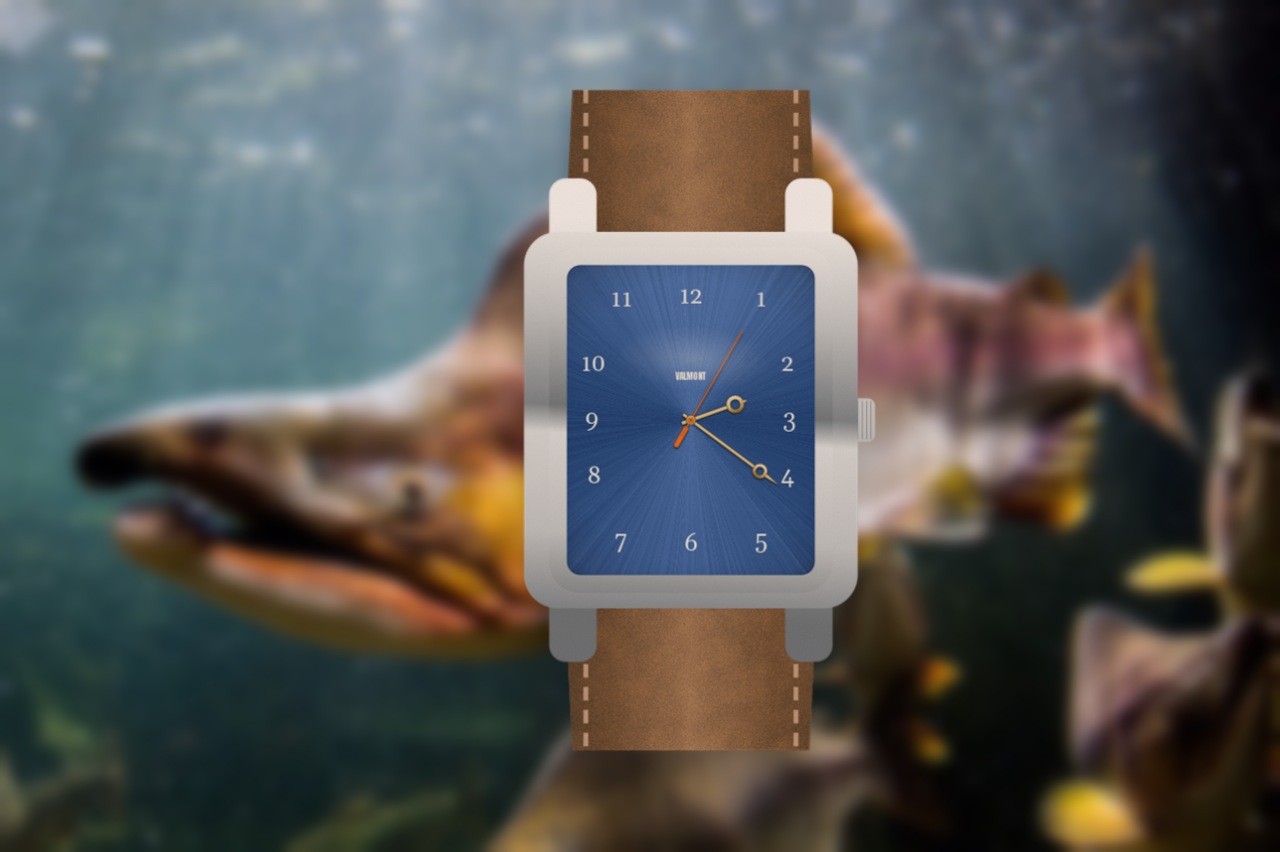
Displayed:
2:21:05
